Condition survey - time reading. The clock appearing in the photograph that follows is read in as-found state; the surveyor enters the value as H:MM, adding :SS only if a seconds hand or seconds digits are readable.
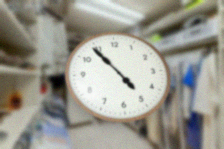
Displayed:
4:54
